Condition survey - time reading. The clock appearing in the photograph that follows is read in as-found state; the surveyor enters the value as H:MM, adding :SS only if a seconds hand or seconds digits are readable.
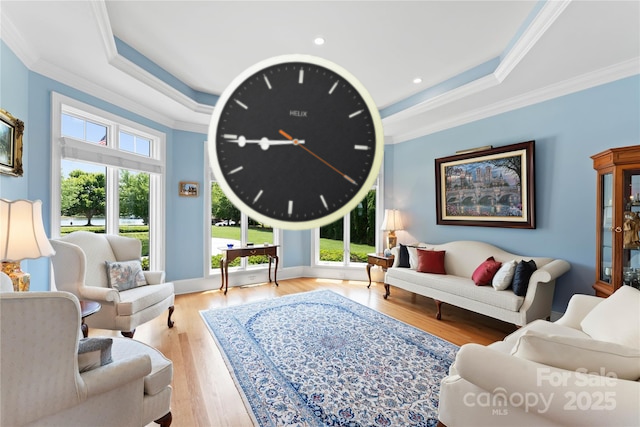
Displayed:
8:44:20
